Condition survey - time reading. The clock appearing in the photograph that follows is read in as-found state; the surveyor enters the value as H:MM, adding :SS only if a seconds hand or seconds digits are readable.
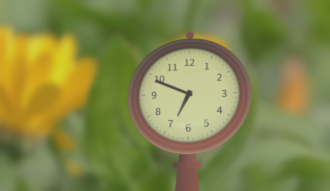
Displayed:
6:49
